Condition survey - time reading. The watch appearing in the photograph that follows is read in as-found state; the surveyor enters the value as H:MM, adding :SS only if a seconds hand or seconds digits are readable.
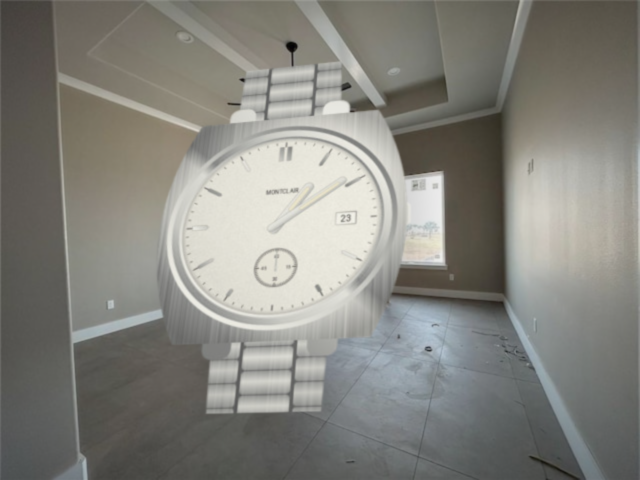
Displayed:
1:09
